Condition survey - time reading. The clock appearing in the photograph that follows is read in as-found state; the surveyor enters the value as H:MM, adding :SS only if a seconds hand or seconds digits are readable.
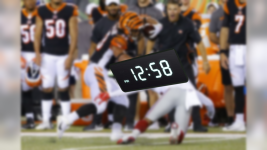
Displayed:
12:58
